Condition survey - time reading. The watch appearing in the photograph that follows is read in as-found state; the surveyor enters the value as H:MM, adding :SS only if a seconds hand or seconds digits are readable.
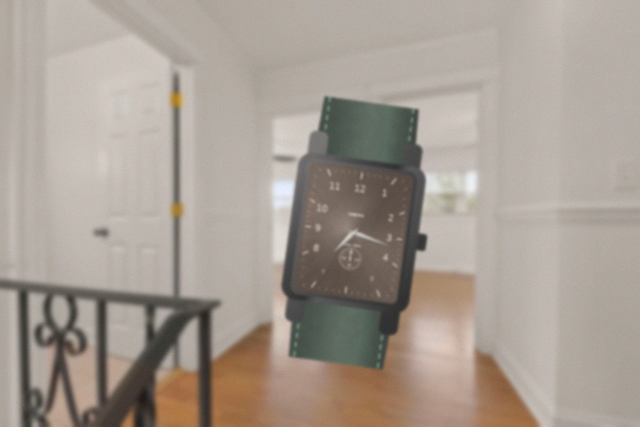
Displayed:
7:17
